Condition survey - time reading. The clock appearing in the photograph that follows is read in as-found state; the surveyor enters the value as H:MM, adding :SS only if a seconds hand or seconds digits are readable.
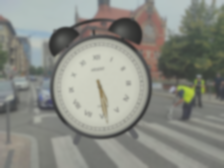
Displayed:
5:29
